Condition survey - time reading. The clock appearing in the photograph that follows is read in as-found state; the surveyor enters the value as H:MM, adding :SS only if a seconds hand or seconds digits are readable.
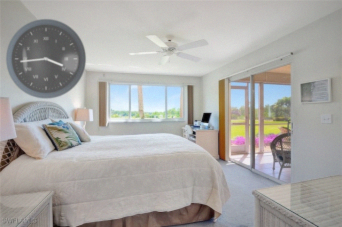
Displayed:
3:44
